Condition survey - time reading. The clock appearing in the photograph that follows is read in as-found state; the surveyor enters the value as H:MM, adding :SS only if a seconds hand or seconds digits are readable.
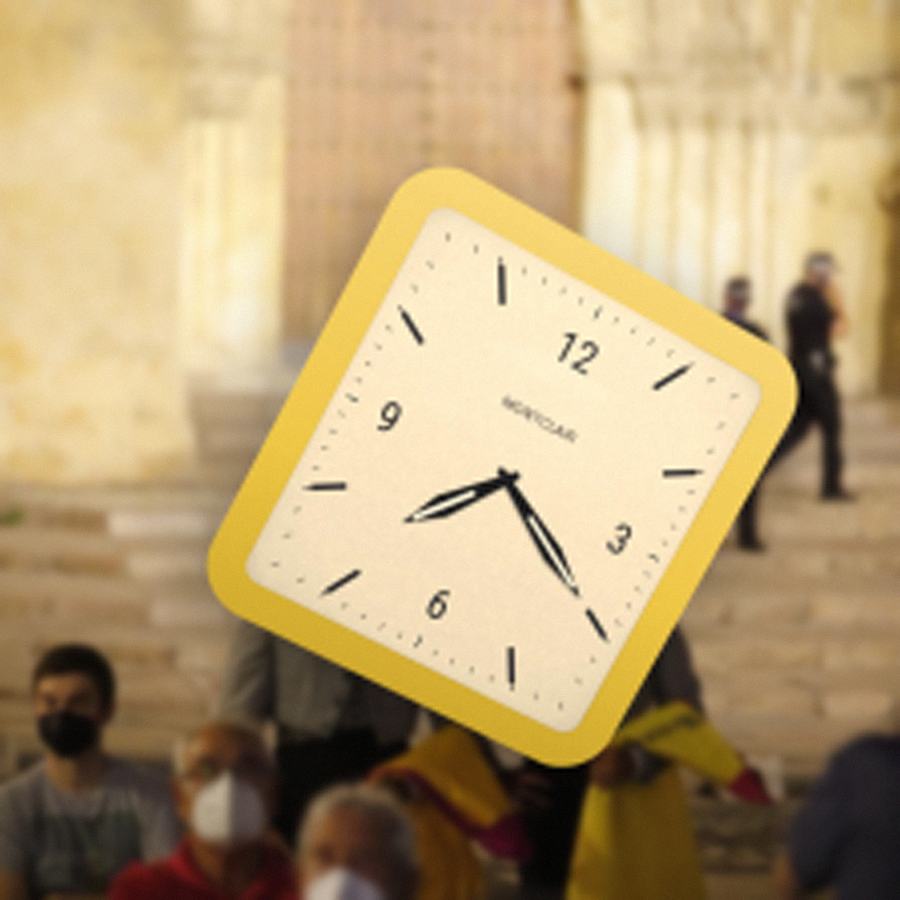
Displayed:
7:20
